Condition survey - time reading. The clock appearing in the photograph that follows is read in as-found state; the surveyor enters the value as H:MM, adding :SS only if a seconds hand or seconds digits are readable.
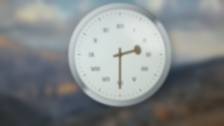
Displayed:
2:30
